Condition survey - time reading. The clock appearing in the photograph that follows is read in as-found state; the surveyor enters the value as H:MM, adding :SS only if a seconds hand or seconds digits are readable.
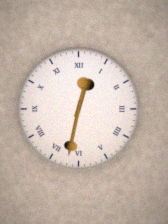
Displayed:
12:32
